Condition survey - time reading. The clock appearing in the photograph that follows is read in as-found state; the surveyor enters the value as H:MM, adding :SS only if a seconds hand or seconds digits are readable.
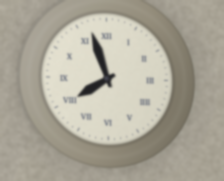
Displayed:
7:57
